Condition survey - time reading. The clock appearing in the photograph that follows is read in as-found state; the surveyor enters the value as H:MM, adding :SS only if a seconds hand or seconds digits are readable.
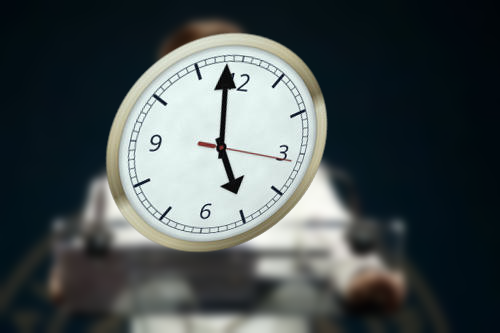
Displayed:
4:58:16
